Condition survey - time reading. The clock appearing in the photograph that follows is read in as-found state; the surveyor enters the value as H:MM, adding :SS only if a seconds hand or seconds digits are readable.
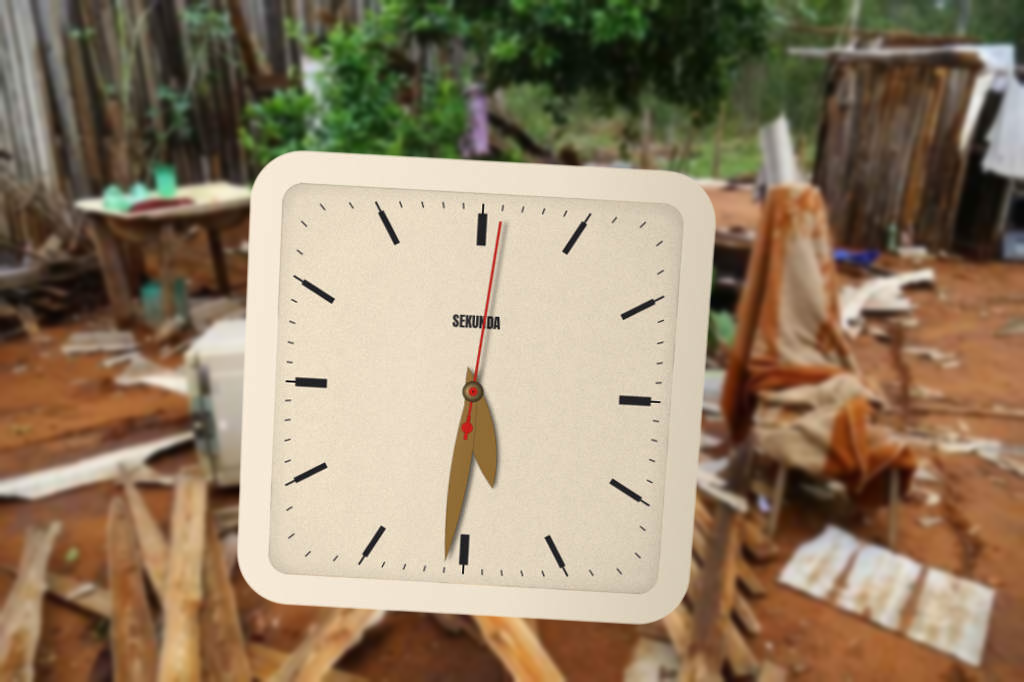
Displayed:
5:31:01
